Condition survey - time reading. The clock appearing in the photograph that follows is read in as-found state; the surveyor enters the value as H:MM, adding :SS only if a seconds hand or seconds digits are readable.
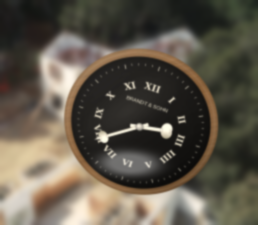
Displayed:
2:39
